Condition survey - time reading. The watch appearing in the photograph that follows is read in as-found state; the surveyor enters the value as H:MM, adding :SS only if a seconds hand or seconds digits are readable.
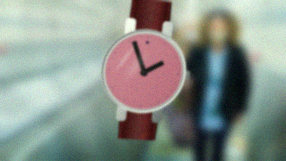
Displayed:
1:56
